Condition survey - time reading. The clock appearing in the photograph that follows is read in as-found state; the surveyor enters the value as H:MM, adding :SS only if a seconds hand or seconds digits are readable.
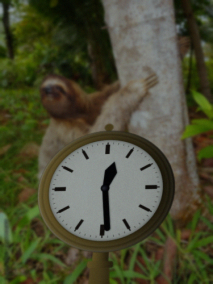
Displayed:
12:29
